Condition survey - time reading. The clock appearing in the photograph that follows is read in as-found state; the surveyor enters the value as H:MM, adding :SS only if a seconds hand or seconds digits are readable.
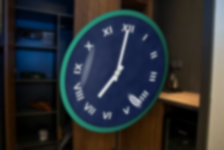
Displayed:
7:00
